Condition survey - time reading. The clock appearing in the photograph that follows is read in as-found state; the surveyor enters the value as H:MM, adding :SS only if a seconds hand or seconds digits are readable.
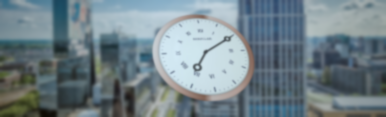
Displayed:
7:10
